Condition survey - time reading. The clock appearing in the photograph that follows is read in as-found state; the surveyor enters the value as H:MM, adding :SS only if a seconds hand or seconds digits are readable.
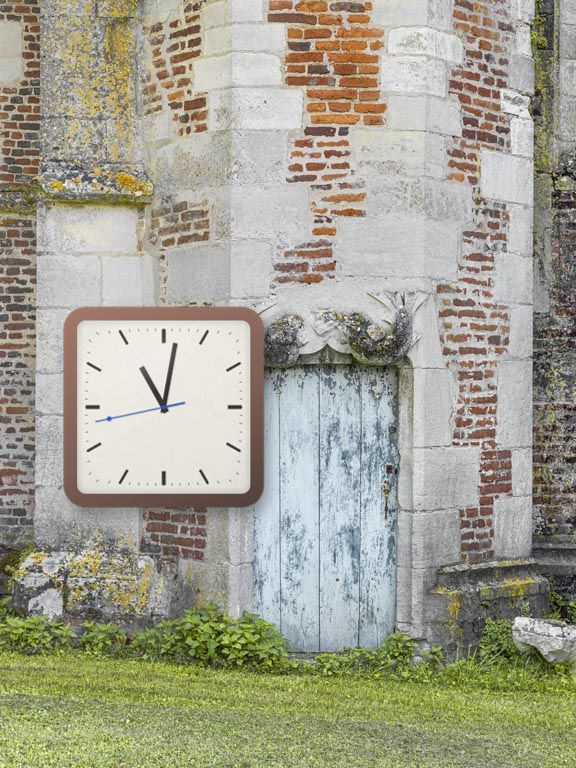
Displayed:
11:01:43
